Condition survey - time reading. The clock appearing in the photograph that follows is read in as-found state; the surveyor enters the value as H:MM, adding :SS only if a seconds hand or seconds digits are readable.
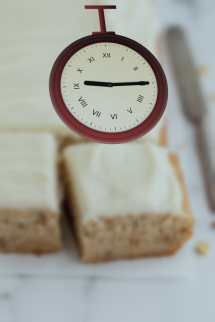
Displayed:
9:15
